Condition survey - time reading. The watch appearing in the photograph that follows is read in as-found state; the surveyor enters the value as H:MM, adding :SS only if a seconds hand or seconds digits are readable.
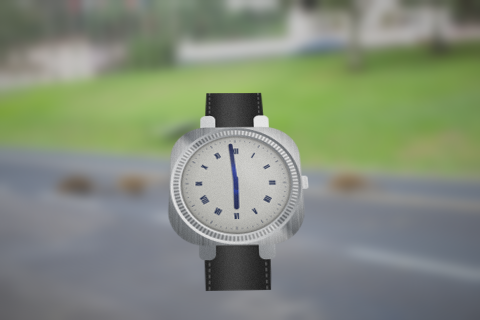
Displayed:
5:59
